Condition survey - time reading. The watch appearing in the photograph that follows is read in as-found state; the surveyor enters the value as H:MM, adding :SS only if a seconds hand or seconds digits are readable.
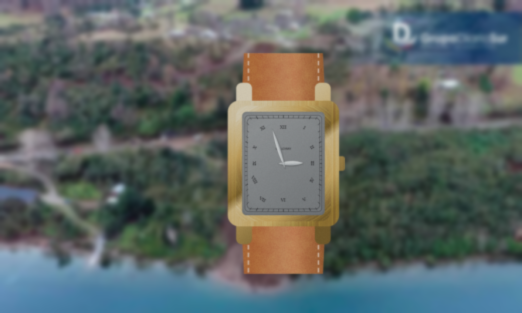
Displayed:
2:57
